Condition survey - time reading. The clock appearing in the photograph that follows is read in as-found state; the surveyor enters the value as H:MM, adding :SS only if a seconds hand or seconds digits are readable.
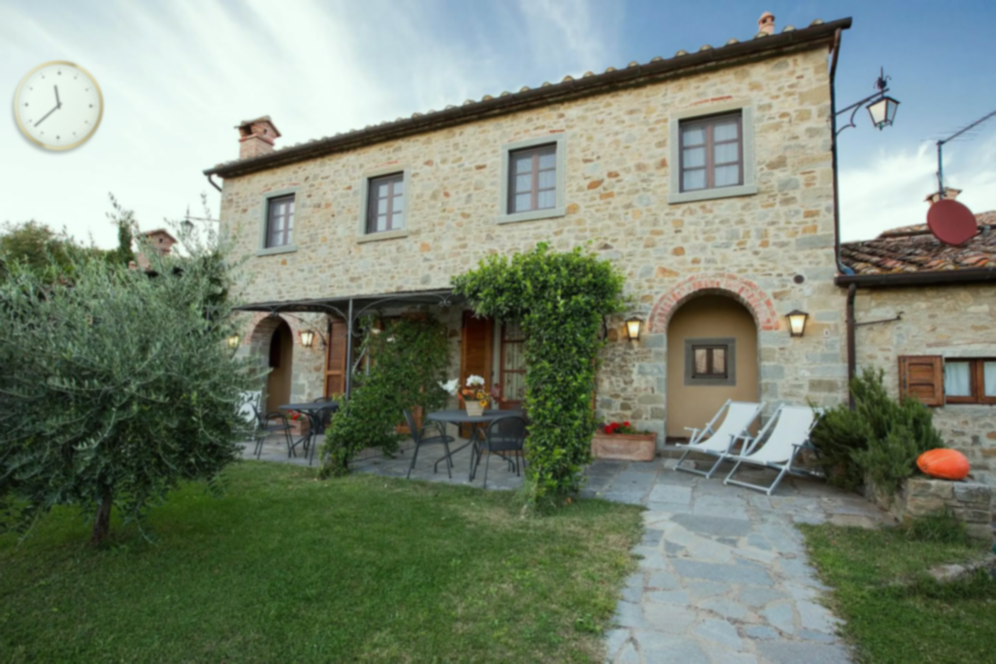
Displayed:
11:38
